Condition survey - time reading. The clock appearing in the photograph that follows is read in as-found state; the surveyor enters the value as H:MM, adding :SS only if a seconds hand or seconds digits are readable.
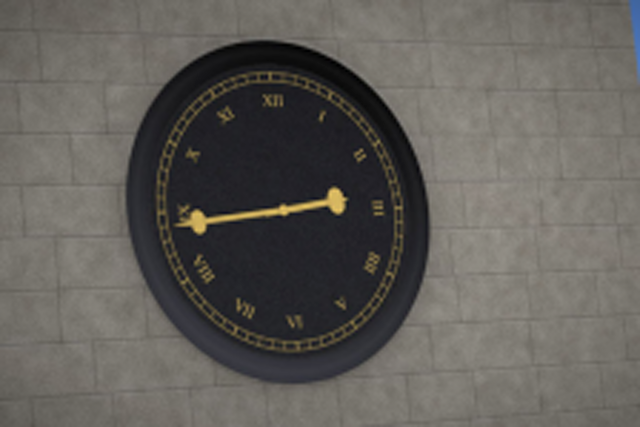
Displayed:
2:44
